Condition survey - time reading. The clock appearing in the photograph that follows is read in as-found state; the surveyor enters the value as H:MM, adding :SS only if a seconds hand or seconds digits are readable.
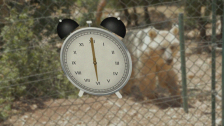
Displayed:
6:00
